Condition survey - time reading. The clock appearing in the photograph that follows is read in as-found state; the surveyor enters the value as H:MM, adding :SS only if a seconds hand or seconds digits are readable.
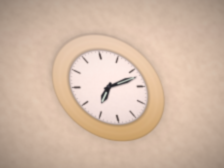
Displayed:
7:12
